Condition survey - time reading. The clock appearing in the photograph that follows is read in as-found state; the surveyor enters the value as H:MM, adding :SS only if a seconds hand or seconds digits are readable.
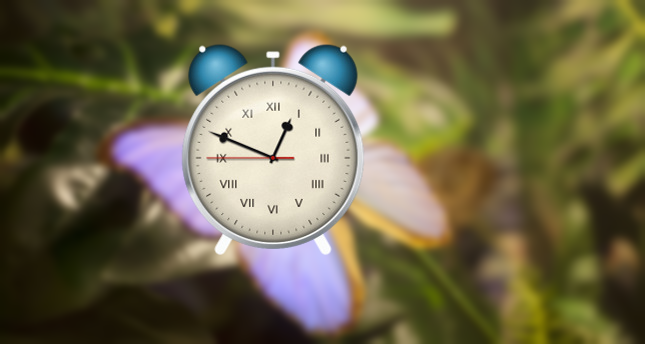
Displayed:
12:48:45
